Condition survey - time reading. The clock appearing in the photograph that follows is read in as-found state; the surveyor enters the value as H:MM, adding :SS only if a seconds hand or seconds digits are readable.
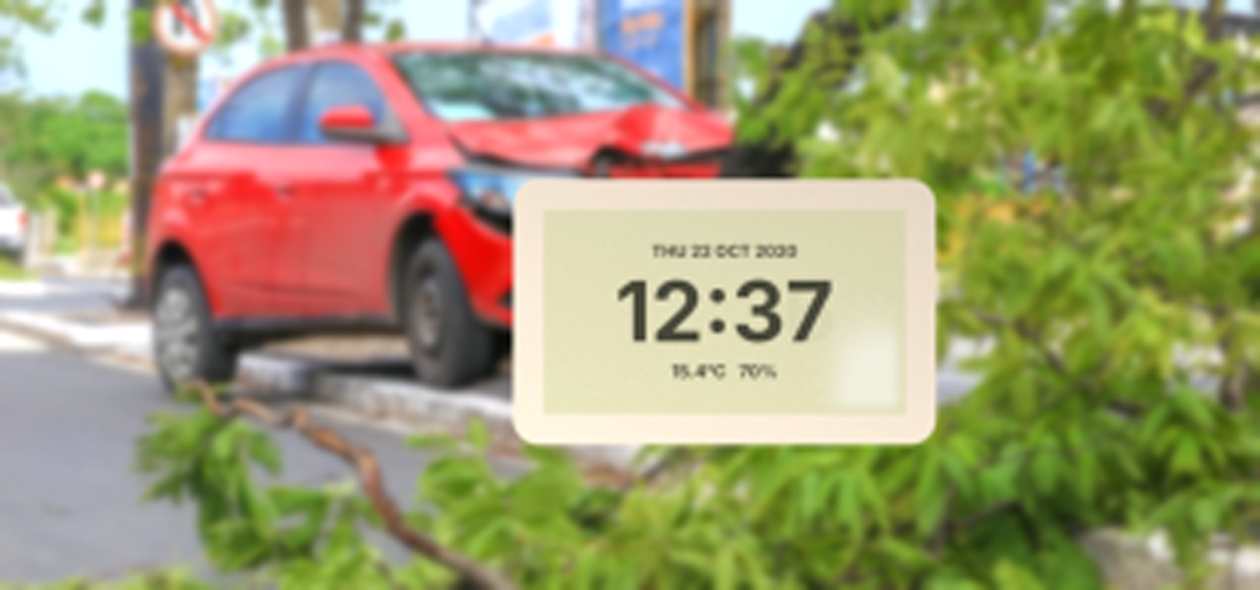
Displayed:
12:37
